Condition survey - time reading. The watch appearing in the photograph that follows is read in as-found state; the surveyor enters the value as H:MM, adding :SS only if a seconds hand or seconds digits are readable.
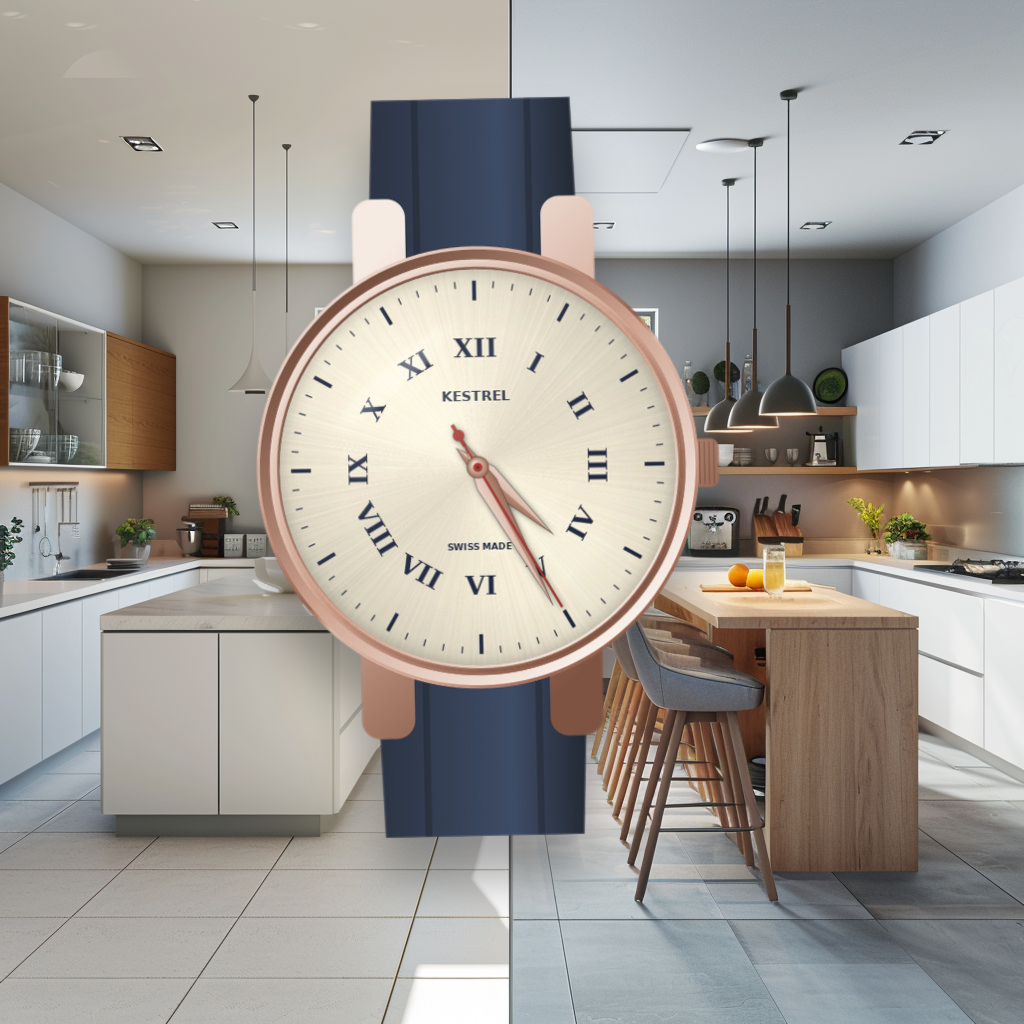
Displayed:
4:25:25
